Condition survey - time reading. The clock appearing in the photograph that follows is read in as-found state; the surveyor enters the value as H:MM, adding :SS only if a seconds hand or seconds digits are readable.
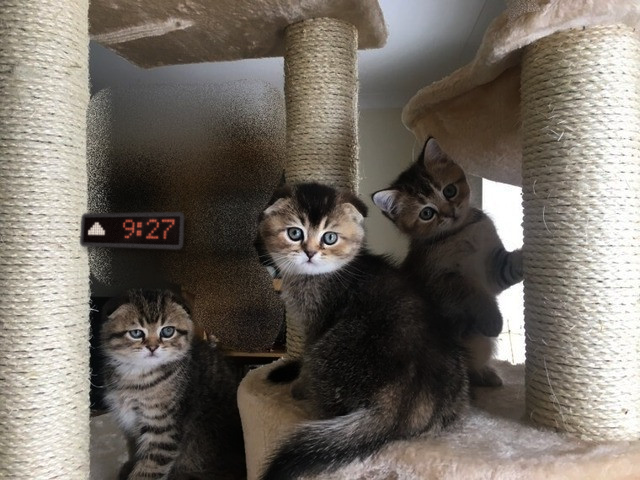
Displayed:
9:27
